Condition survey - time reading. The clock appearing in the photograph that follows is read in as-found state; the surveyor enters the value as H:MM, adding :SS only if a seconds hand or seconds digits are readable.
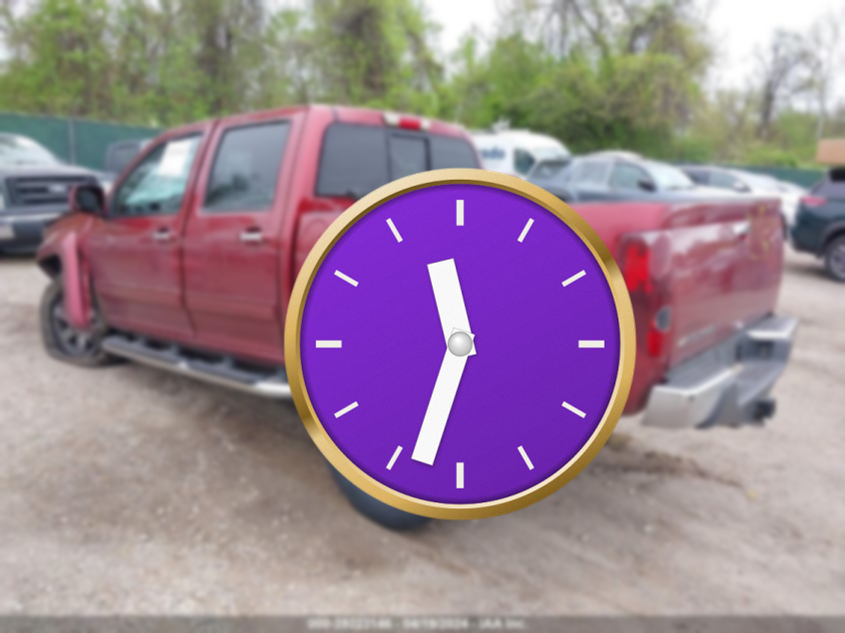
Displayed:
11:33
